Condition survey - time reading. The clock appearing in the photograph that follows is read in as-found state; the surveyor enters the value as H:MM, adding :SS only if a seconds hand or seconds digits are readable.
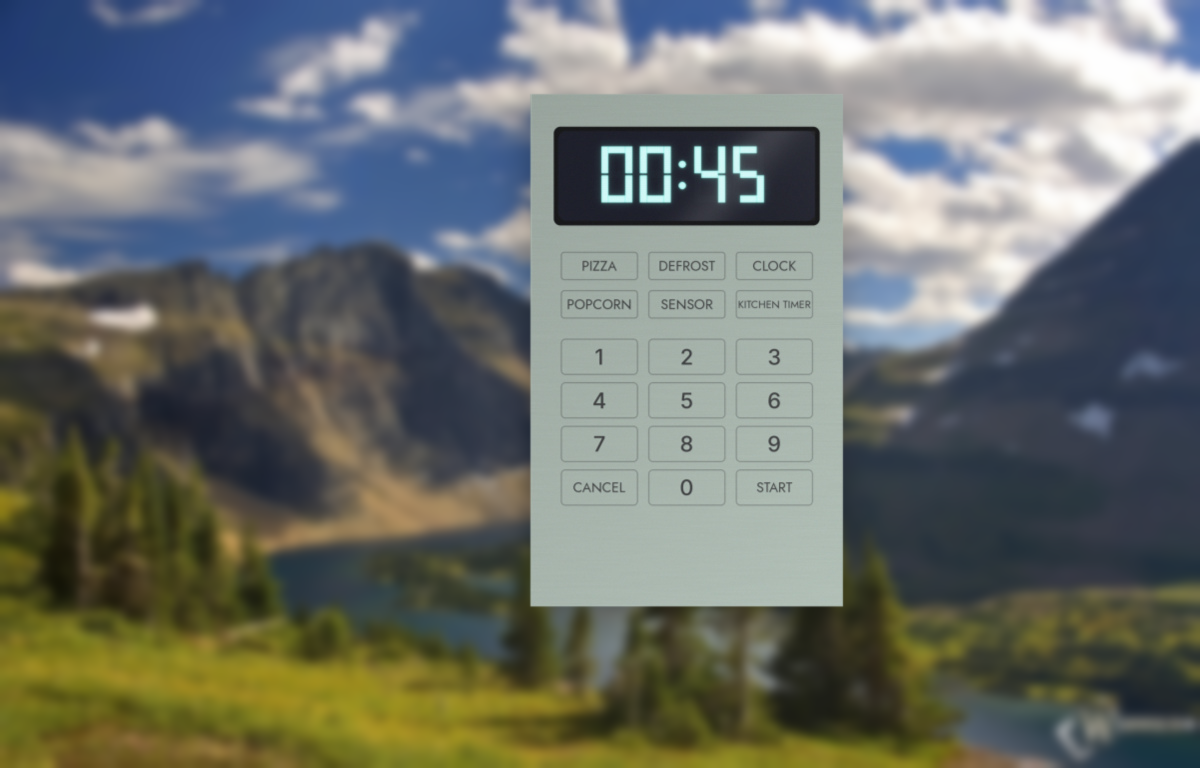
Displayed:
0:45
